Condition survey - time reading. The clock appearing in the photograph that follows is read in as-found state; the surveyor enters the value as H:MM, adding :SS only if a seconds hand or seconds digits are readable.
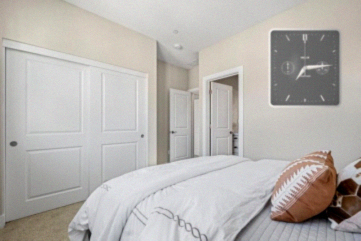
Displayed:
7:14
